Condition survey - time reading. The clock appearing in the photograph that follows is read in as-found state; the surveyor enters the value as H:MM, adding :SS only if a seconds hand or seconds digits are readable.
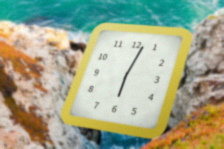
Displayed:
6:02
